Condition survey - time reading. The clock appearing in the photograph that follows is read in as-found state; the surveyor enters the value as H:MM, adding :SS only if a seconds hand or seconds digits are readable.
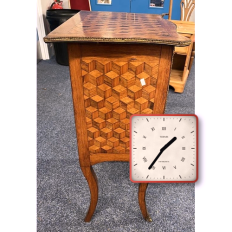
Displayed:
1:36
